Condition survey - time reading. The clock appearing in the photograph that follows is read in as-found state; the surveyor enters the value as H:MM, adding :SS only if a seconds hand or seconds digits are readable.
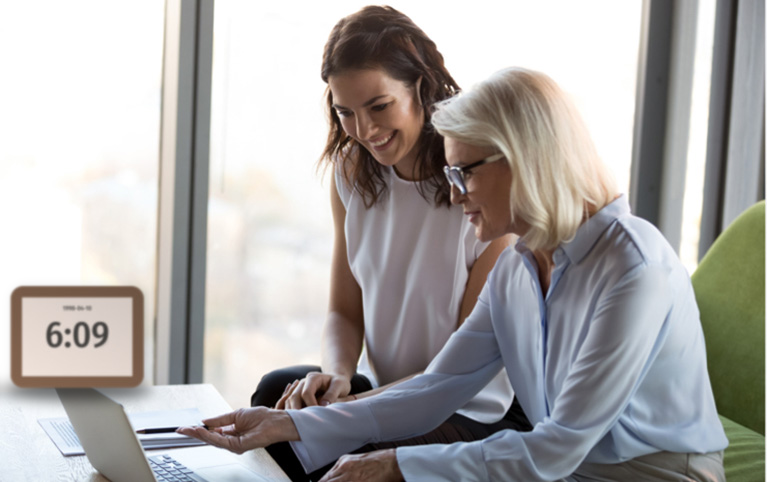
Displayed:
6:09
